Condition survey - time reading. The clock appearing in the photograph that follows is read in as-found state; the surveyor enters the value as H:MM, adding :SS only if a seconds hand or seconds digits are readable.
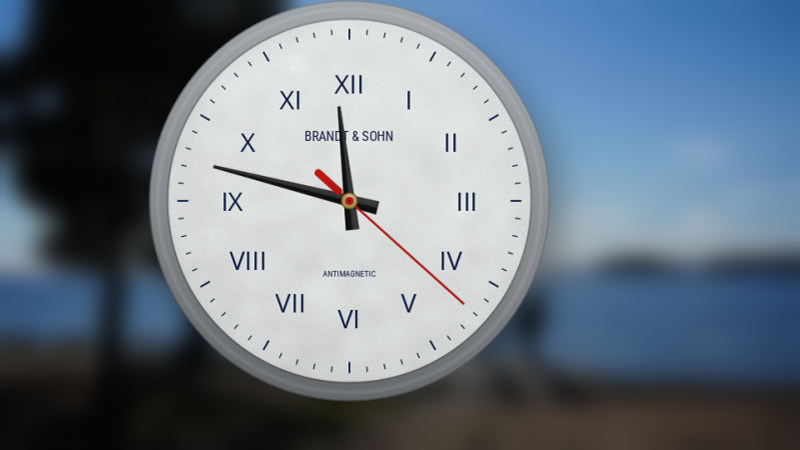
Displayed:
11:47:22
